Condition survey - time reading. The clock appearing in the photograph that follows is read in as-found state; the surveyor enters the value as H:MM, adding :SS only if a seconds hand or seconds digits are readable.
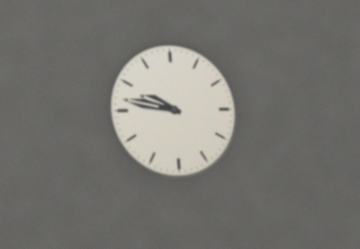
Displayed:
9:47
